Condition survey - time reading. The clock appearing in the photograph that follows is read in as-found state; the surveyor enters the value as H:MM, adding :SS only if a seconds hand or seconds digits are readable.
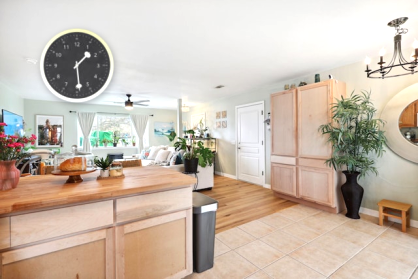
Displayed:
1:29
